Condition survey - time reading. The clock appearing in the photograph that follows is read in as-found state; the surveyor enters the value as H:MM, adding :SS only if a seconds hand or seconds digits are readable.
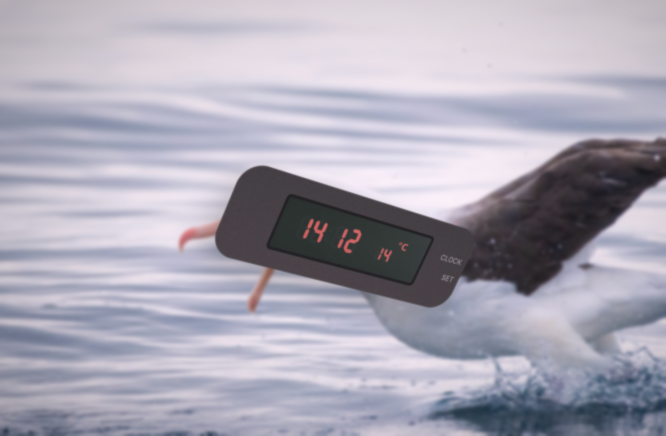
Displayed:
14:12
